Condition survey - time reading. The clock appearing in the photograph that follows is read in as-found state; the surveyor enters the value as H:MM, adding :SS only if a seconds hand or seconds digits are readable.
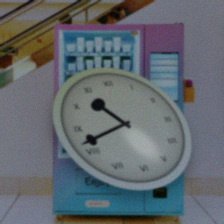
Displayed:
10:42
